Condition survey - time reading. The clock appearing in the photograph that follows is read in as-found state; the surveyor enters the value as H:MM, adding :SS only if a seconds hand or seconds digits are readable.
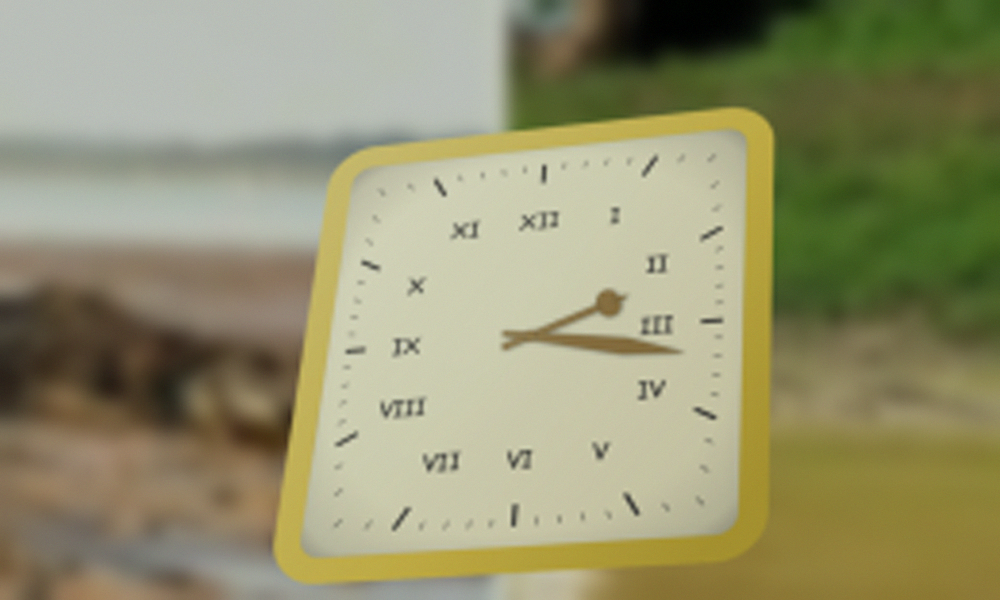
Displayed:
2:17
